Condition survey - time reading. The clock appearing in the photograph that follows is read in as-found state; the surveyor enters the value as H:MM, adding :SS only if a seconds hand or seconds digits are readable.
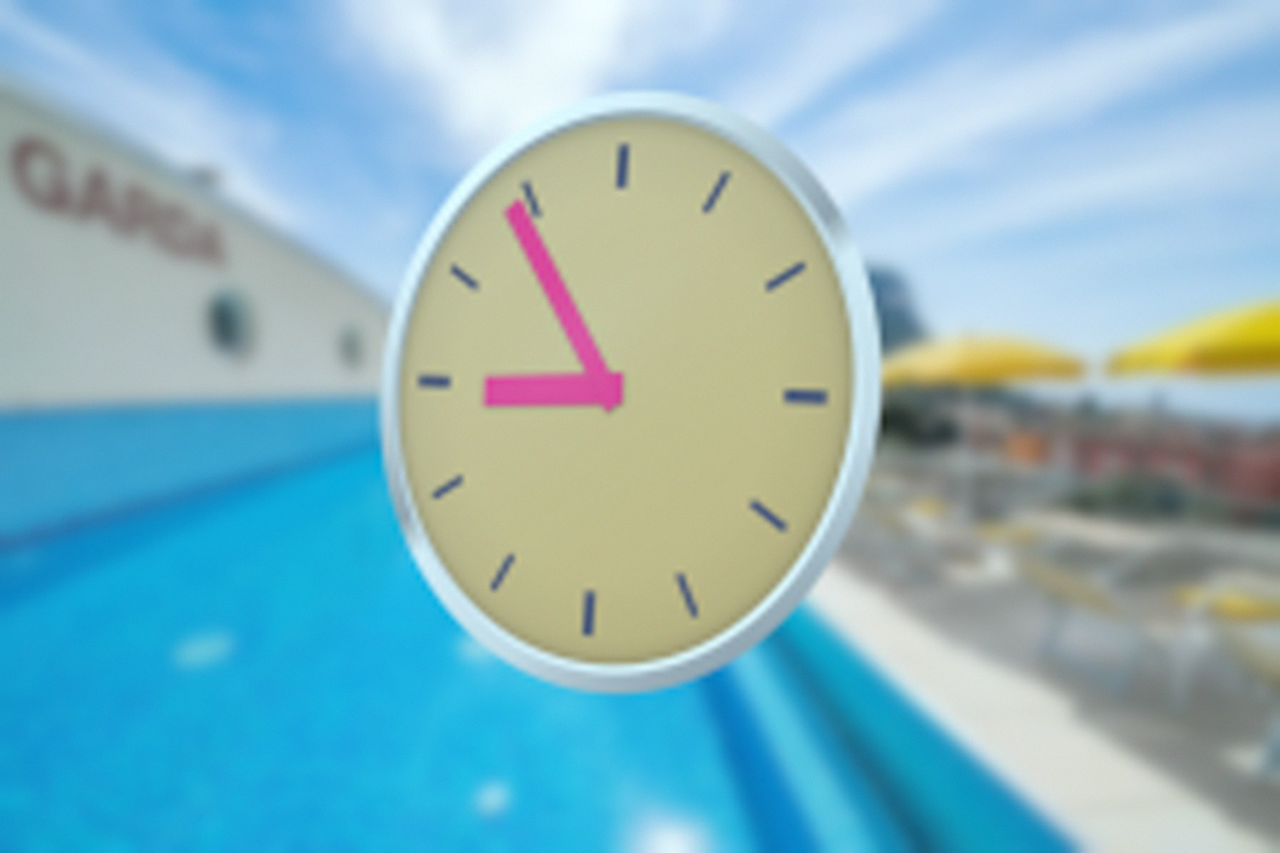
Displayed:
8:54
